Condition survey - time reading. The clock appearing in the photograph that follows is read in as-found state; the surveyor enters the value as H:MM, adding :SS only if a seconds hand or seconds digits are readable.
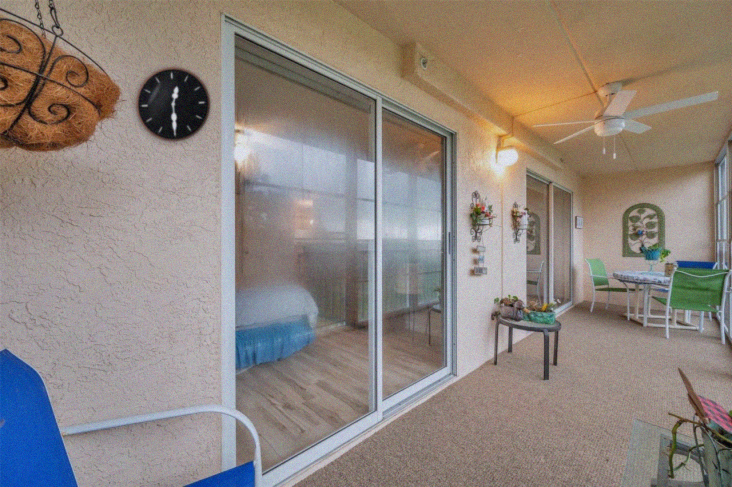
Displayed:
12:30
